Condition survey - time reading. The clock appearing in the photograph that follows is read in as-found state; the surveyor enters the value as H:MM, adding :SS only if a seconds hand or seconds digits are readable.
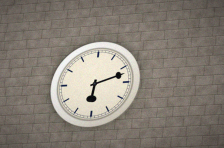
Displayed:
6:12
